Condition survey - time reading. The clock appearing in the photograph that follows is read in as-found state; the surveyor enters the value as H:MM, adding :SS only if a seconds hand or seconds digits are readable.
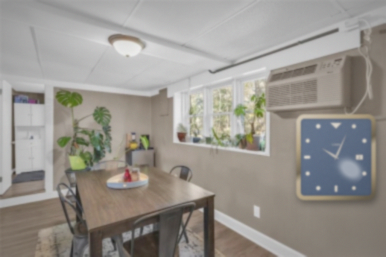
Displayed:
10:04
